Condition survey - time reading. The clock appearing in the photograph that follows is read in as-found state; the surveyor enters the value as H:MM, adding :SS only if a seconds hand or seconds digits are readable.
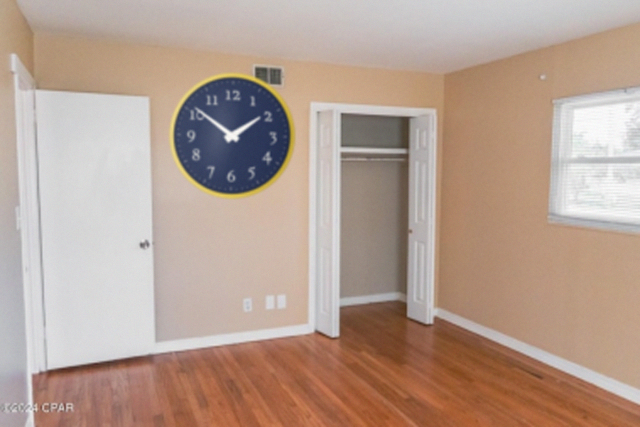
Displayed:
1:51
